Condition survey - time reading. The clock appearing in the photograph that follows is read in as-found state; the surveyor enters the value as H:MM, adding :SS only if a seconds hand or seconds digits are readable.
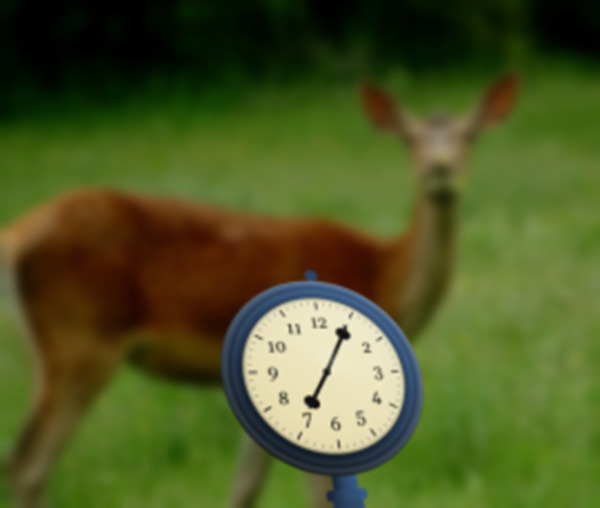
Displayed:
7:05
